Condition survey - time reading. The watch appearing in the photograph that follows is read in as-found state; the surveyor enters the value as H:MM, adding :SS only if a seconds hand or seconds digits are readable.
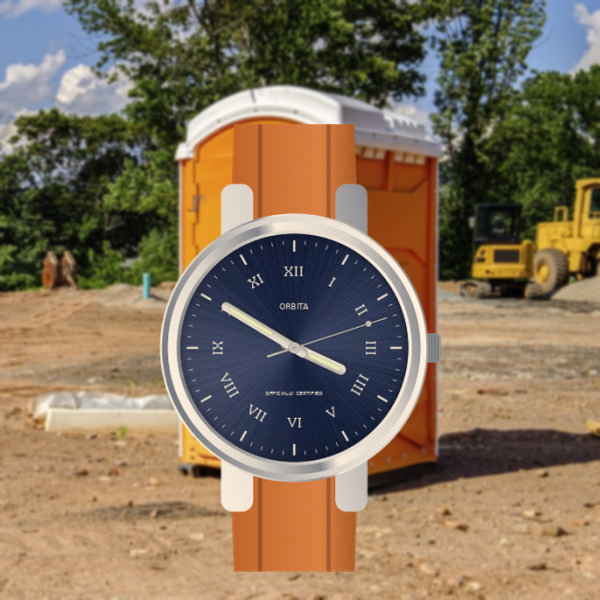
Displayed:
3:50:12
